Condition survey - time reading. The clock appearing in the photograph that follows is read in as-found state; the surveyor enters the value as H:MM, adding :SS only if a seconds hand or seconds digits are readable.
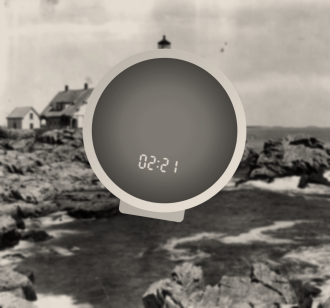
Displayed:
2:21
